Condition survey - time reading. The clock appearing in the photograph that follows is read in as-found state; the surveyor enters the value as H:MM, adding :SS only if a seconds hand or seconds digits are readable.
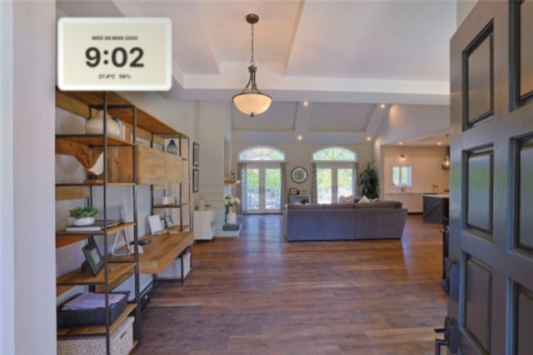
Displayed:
9:02
